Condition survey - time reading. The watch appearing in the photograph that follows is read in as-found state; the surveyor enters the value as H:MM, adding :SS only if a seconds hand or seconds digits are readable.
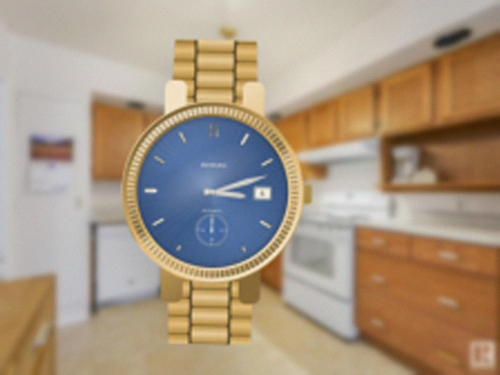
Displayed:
3:12
